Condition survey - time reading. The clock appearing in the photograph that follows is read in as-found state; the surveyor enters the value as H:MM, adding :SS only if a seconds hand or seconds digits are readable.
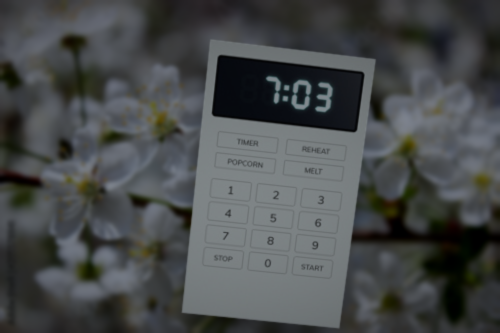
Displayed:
7:03
